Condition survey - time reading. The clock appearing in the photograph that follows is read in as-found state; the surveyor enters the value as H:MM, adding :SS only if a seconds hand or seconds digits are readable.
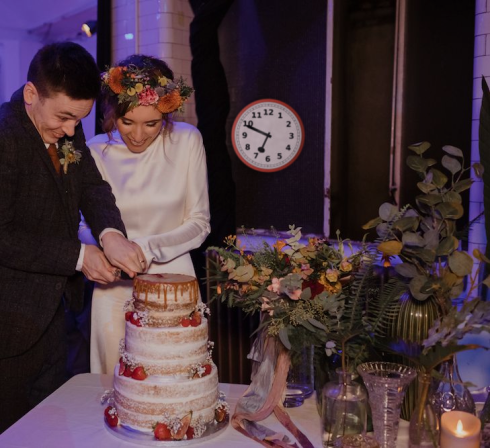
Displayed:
6:49
